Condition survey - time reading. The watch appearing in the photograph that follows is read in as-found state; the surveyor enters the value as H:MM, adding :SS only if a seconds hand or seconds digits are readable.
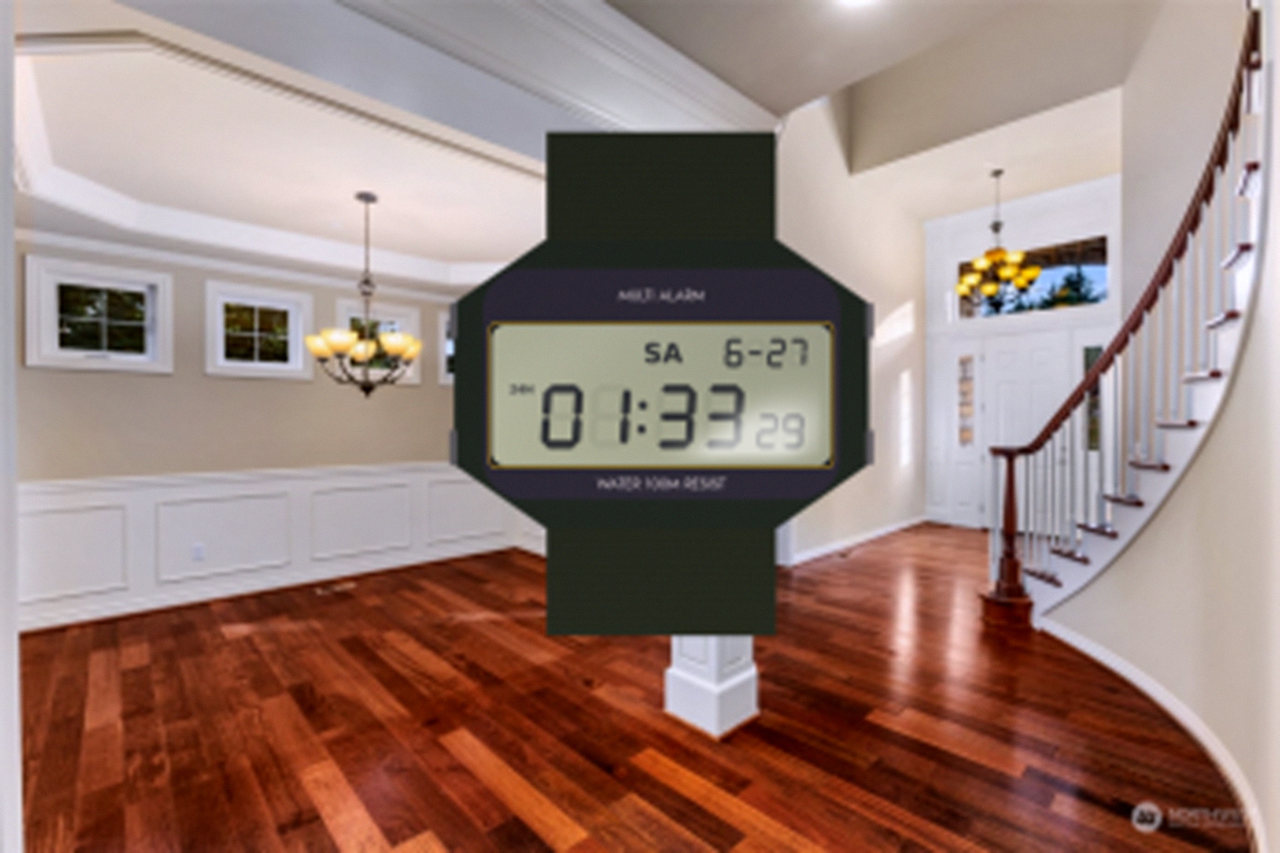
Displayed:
1:33:29
